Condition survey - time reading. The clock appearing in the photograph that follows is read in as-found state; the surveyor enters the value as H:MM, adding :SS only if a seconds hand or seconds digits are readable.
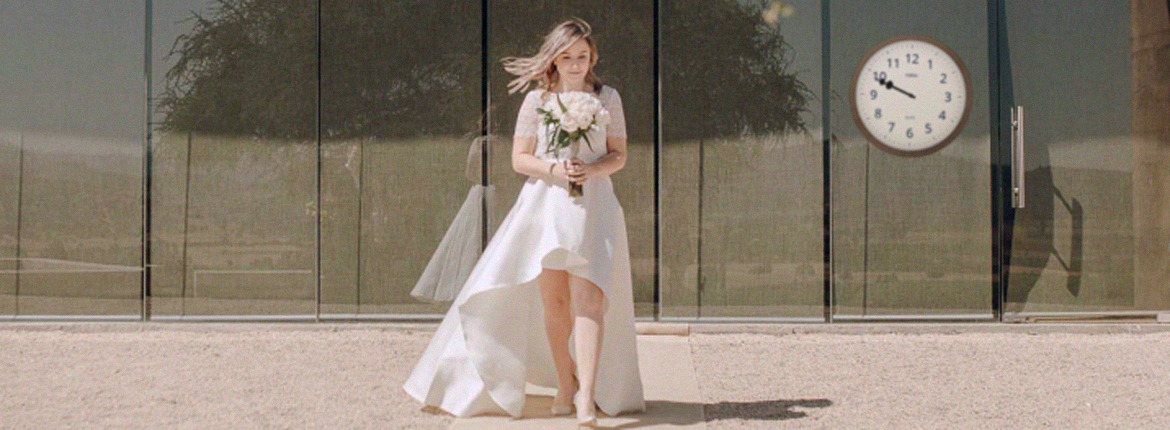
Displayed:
9:49
